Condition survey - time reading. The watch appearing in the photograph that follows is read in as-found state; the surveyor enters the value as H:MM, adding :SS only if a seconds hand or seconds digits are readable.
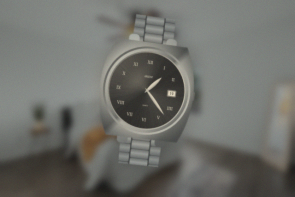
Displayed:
1:23
